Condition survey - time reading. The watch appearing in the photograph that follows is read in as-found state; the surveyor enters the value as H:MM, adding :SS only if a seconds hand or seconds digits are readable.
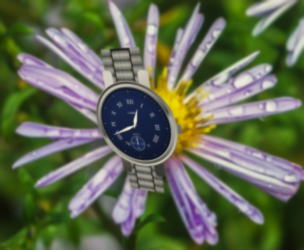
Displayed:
12:41
